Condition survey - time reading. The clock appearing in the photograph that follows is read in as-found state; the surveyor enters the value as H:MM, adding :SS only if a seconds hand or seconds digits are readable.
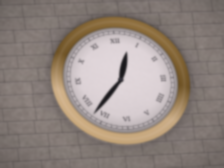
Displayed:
12:37
